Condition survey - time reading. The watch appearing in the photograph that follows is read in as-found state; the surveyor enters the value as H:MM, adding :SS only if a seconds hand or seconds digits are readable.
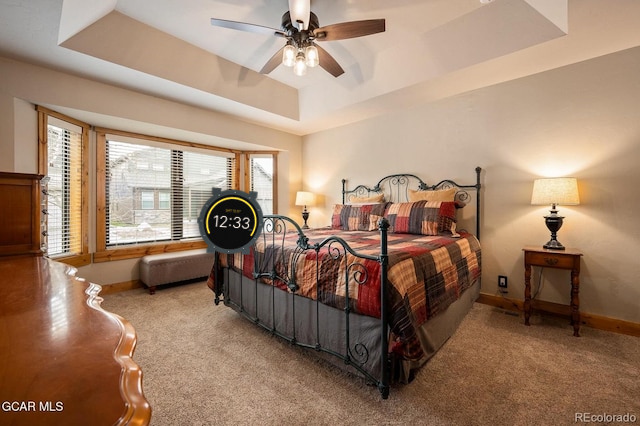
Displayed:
12:33
